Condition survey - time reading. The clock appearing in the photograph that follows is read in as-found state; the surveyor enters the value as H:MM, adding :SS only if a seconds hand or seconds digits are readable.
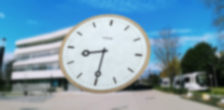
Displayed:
8:30
